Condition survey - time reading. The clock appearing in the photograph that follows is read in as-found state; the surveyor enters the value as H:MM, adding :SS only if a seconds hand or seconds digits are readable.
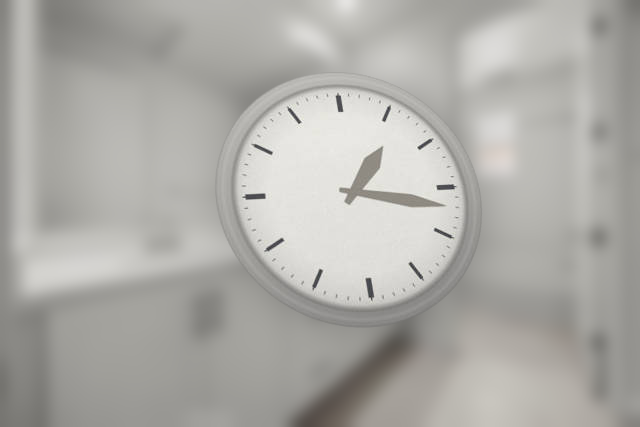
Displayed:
1:17
